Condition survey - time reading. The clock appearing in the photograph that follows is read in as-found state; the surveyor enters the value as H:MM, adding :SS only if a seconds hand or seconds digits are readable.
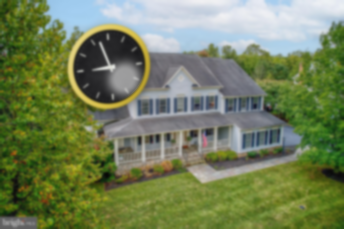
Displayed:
8:57
